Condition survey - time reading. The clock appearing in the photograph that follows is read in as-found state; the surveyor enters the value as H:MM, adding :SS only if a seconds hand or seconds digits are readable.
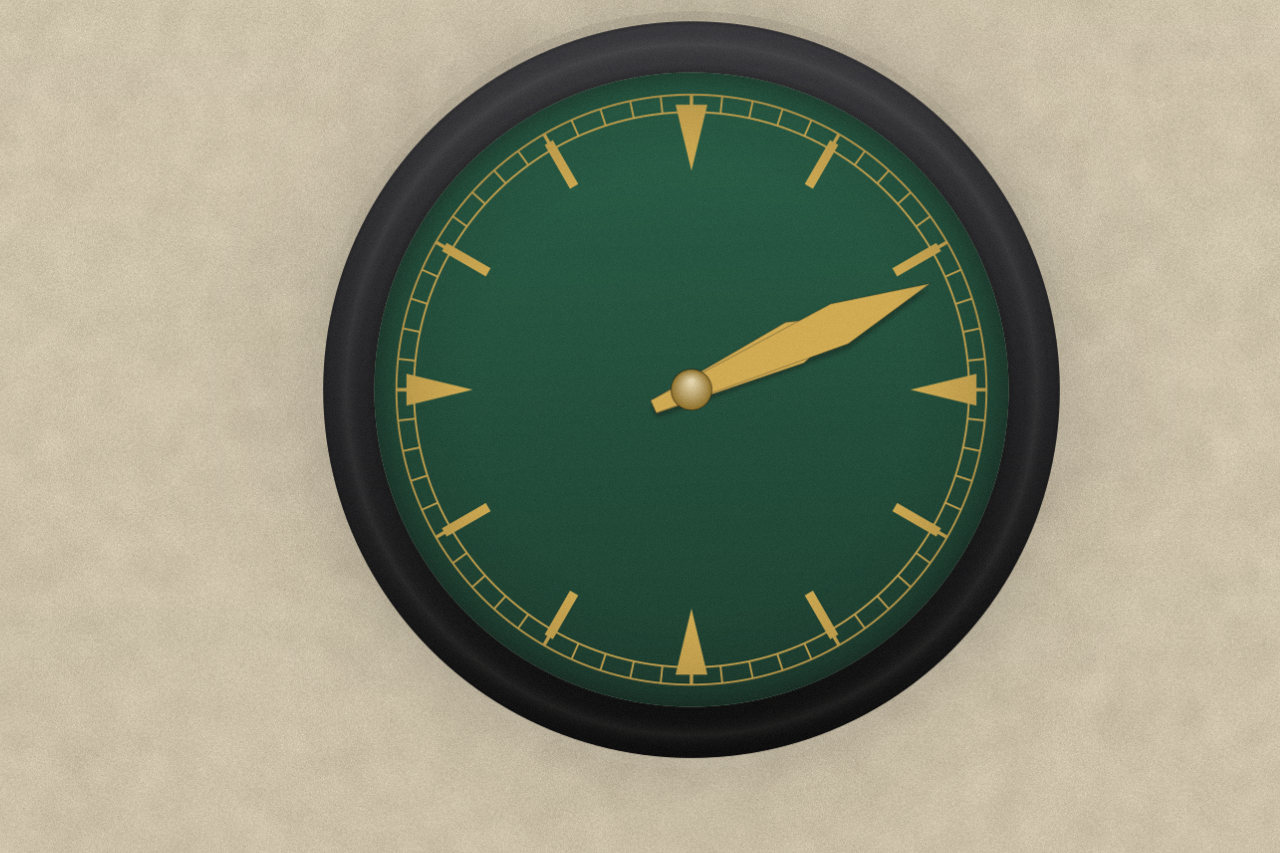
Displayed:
2:11
